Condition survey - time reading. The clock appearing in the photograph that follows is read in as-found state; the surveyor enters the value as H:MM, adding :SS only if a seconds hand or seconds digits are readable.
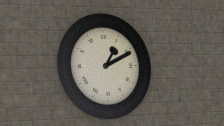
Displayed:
1:11
